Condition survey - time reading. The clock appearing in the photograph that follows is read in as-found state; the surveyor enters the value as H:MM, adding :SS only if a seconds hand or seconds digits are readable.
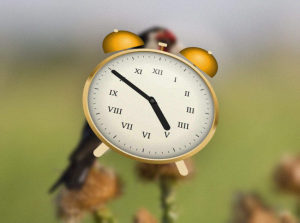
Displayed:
4:50
